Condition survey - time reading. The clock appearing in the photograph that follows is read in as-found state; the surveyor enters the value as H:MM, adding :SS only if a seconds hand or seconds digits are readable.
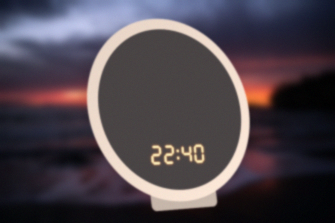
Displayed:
22:40
